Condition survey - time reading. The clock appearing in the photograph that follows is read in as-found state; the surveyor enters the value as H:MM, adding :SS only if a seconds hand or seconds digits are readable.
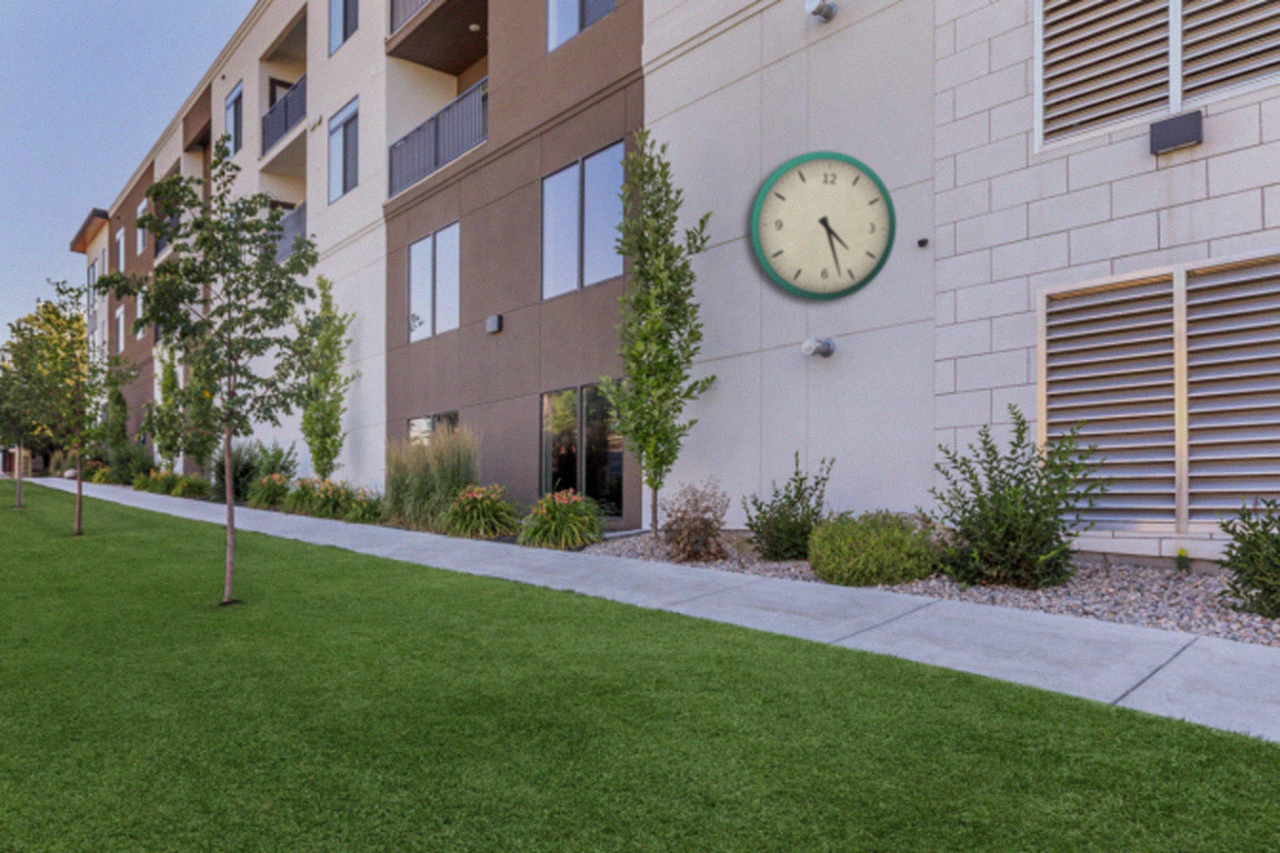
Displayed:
4:27
